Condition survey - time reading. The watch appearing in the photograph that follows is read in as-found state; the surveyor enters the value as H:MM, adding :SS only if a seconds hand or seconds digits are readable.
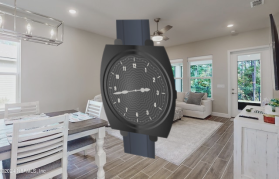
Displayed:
2:43
